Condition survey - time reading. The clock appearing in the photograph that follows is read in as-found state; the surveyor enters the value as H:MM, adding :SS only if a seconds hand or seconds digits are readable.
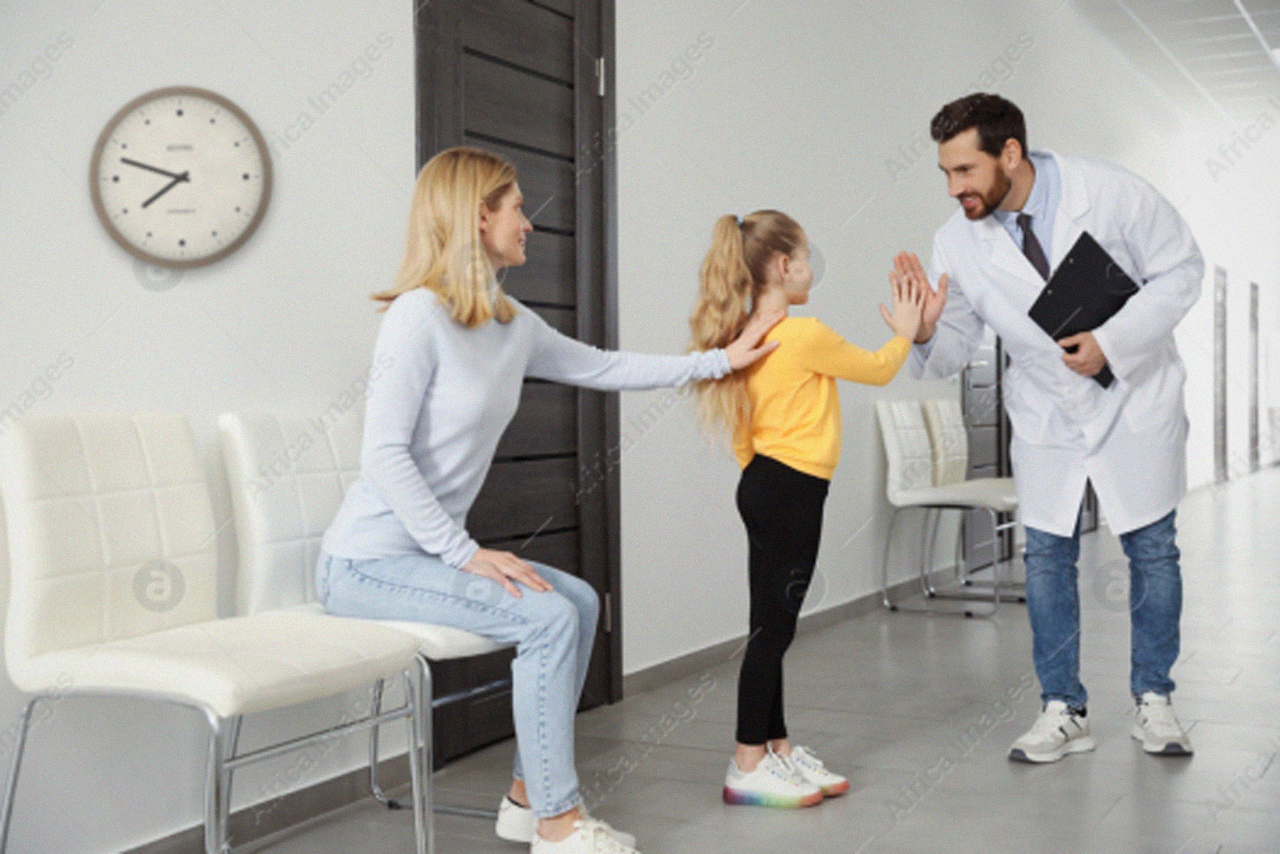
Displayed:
7:48
